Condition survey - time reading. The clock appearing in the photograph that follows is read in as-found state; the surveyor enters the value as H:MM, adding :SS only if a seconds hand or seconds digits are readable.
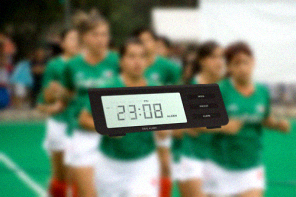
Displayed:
23:08
